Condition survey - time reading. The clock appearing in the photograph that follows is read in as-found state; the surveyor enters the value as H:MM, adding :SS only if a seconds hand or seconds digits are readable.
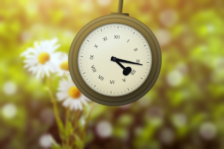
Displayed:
4:16
